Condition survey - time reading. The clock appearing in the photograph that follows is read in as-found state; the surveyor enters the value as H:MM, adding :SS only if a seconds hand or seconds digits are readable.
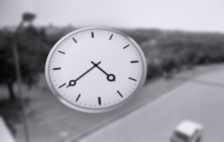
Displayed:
4:39
